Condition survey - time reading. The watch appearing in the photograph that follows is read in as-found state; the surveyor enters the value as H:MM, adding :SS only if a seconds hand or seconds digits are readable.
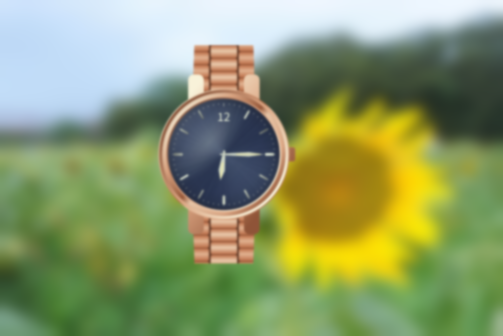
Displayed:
6:15
